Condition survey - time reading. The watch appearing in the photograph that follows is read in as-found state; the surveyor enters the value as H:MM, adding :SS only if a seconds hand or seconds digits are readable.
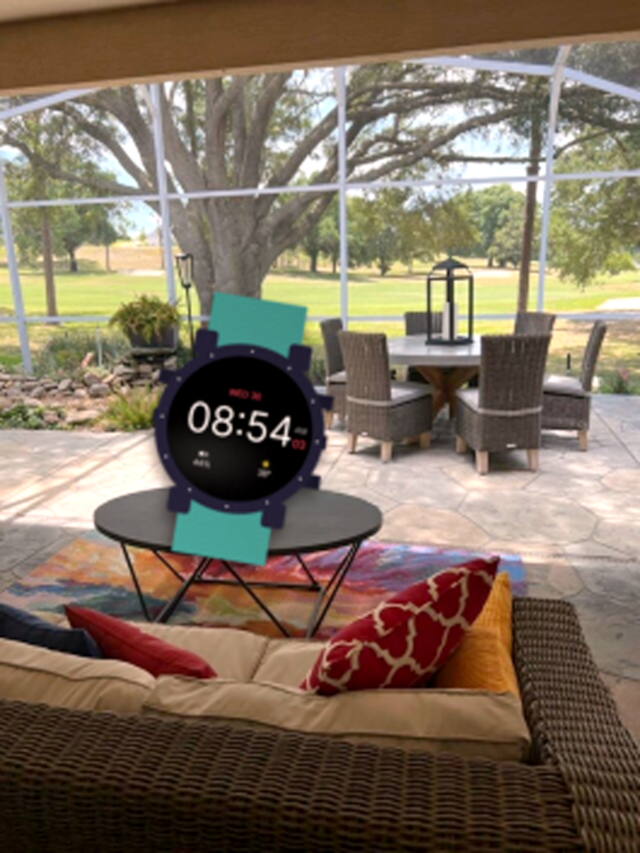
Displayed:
8:54
